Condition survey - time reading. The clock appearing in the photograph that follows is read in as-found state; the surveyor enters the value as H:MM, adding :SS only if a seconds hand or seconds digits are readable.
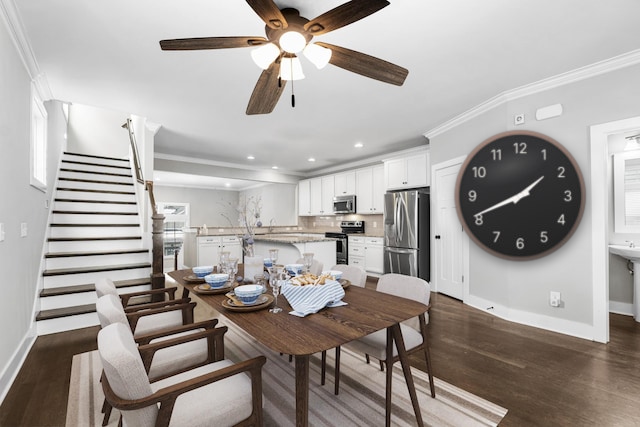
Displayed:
1:41
